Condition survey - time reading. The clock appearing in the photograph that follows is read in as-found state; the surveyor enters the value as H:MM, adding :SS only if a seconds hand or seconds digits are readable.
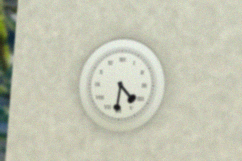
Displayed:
4:31
